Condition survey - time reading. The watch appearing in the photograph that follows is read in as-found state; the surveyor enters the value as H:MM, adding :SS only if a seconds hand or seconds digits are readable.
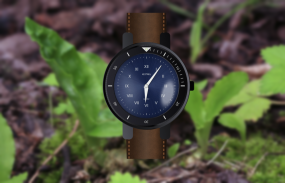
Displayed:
6:06
